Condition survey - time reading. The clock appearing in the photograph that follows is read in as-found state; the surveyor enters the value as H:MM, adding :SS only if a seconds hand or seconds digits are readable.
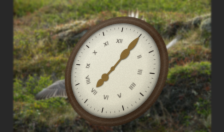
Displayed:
7:05
